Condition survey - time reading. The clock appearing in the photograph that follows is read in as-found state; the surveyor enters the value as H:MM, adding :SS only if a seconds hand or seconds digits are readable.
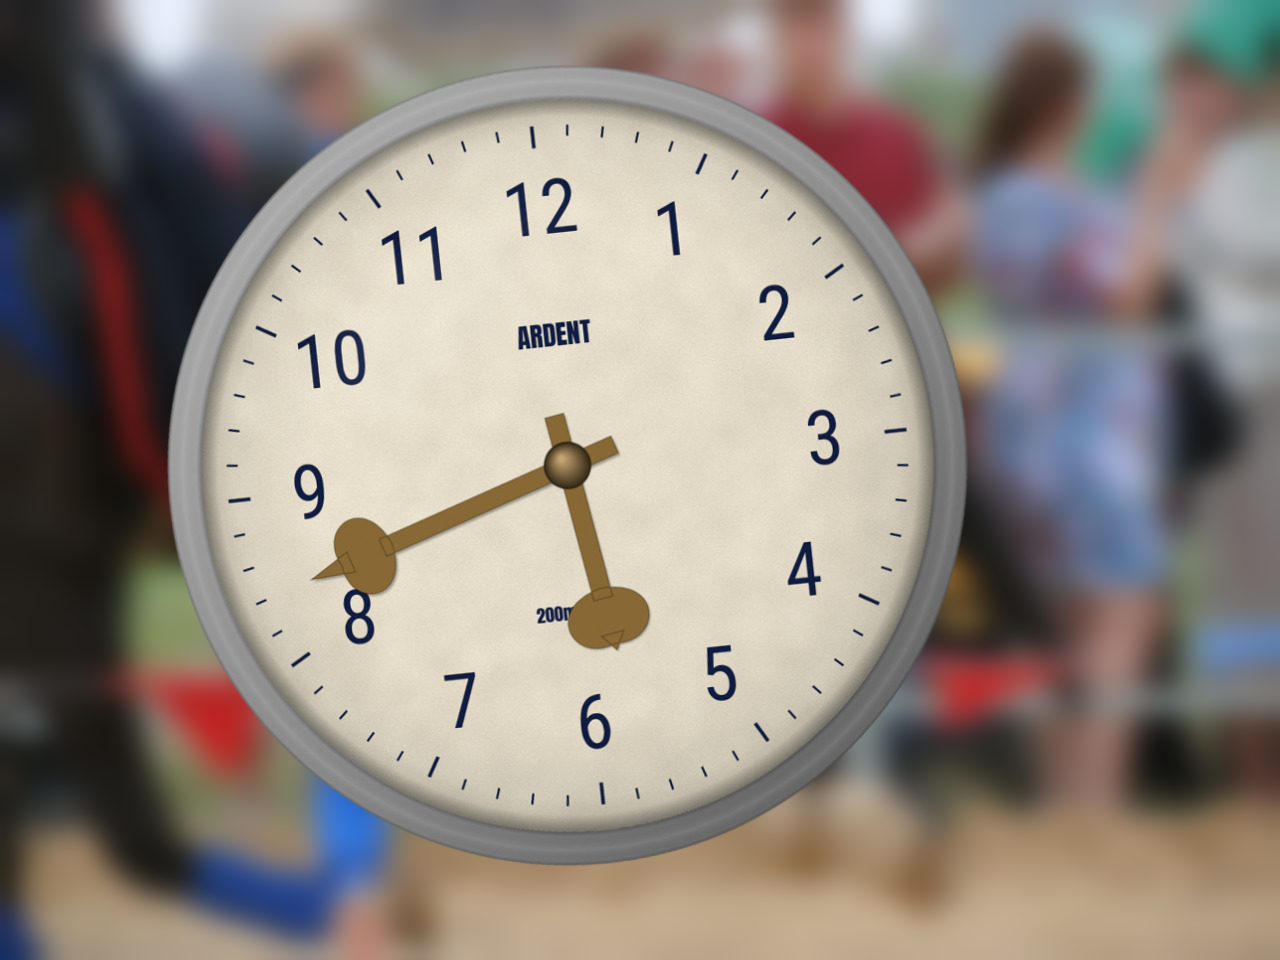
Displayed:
5:42
